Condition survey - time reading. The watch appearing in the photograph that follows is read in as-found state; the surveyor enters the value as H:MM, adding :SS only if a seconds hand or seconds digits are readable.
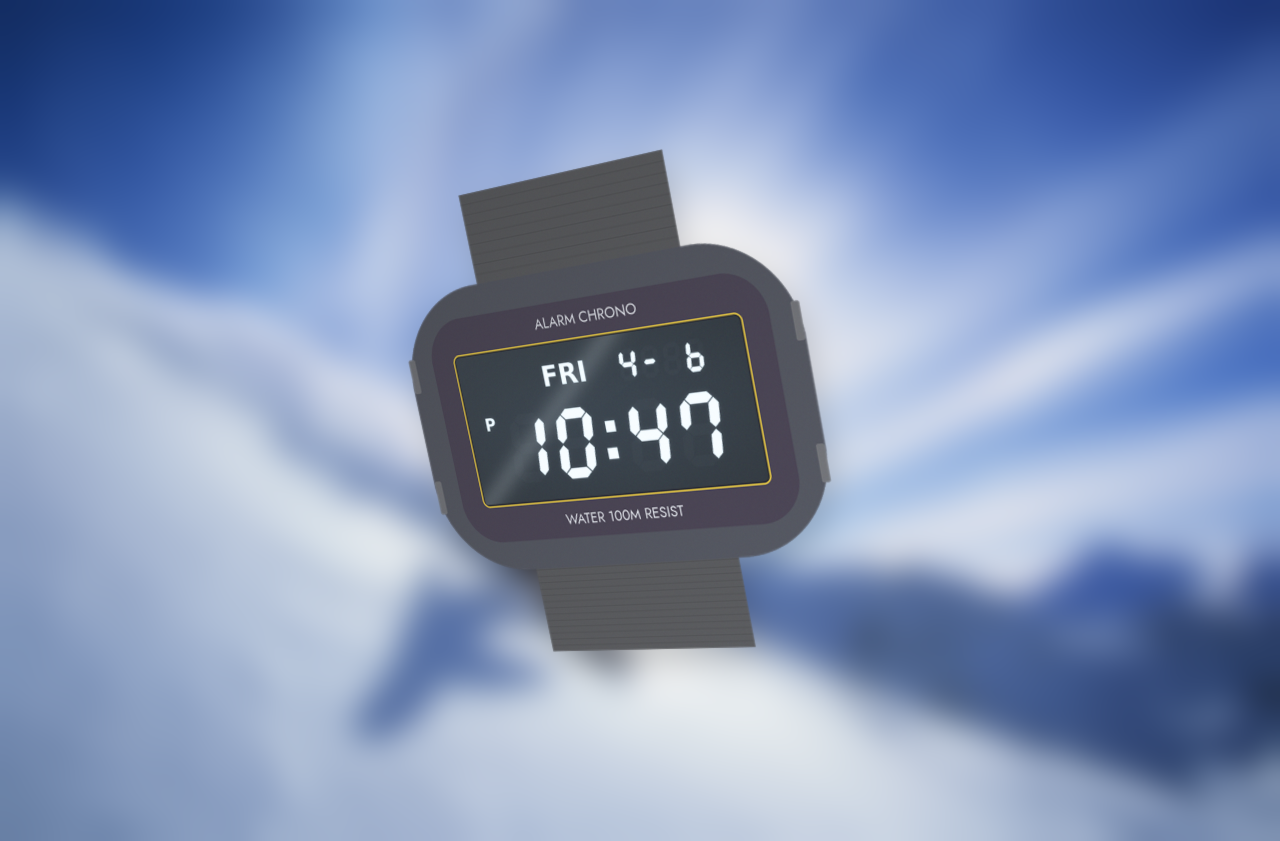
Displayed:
10:47
